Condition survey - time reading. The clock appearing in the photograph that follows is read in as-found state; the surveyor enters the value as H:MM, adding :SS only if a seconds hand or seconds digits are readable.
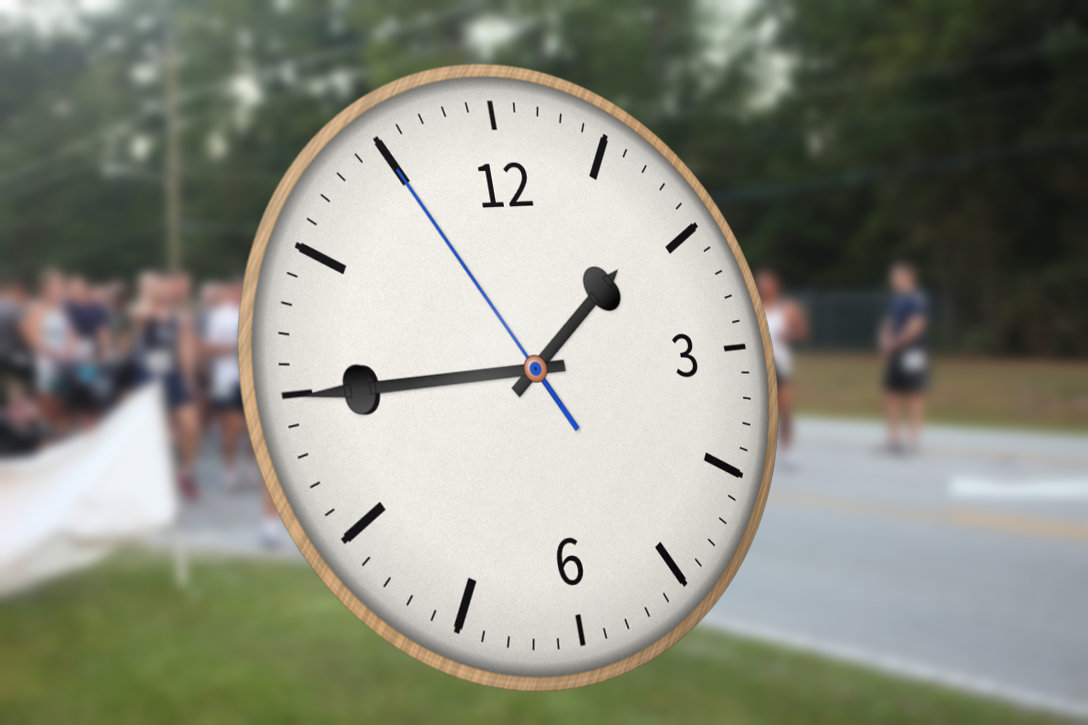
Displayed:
1:44:55
